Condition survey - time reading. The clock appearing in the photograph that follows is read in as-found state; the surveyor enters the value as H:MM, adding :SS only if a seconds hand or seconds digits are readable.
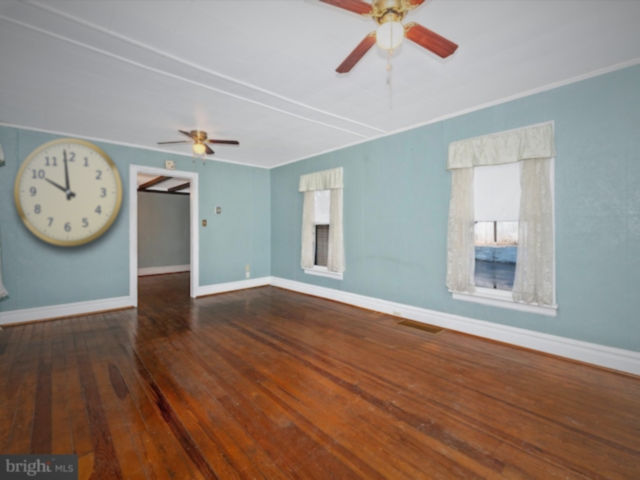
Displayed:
9:59
